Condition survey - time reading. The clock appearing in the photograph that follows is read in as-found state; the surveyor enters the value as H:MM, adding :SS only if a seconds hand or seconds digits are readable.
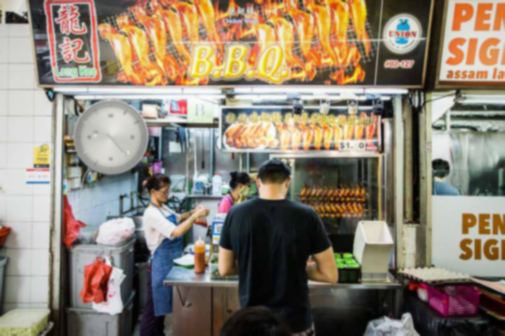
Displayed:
9:23
